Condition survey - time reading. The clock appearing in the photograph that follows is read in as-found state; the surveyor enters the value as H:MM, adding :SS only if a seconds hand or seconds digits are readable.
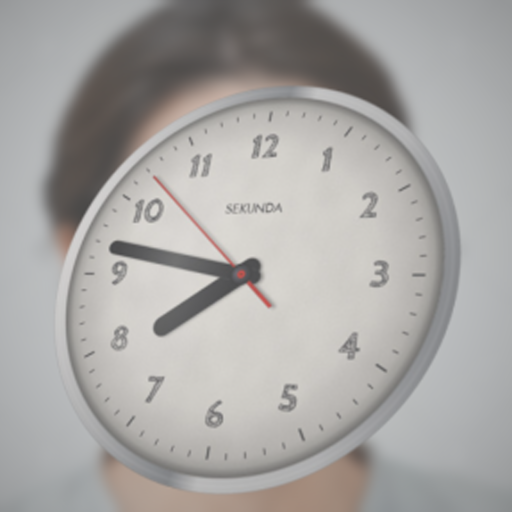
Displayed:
7:46:52
